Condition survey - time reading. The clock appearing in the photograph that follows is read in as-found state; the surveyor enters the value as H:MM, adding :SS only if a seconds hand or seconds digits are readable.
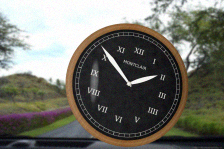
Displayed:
1:51
